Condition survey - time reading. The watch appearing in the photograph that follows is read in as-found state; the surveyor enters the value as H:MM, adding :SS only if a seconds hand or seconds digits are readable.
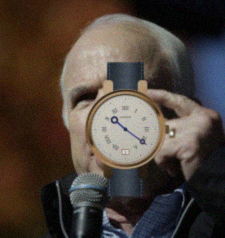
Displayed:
10:21
